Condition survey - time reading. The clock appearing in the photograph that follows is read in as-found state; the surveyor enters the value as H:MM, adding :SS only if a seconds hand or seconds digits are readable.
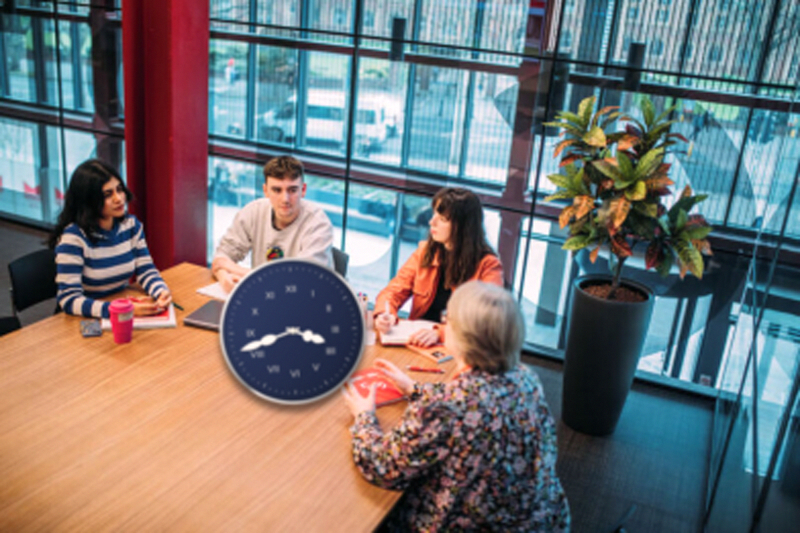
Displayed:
3:42
